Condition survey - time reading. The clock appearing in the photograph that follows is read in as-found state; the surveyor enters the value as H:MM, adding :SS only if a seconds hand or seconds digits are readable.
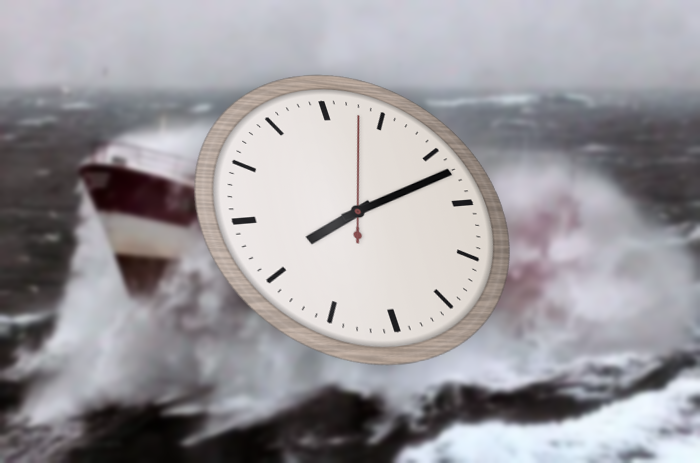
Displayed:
8:12:03
